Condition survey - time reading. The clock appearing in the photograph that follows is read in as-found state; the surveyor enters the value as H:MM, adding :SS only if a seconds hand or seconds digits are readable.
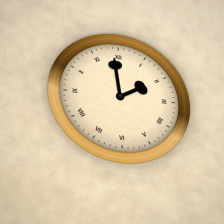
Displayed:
1:59
